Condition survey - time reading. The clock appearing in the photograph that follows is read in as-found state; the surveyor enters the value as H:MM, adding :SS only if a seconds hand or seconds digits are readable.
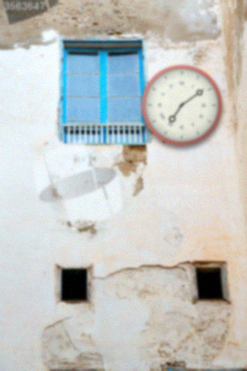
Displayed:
7:09
